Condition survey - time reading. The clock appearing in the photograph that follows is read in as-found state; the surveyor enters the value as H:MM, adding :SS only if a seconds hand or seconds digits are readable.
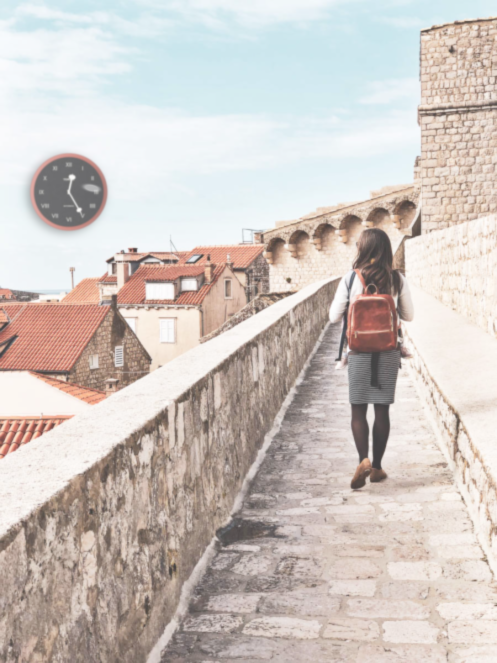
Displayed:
12:25
